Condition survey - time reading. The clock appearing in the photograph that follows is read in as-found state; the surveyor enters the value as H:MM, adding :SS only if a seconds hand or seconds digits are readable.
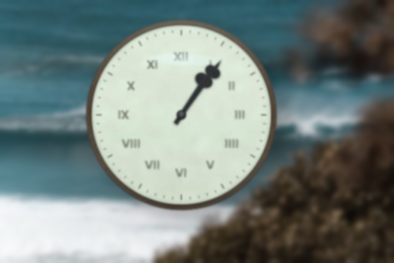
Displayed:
1:06
